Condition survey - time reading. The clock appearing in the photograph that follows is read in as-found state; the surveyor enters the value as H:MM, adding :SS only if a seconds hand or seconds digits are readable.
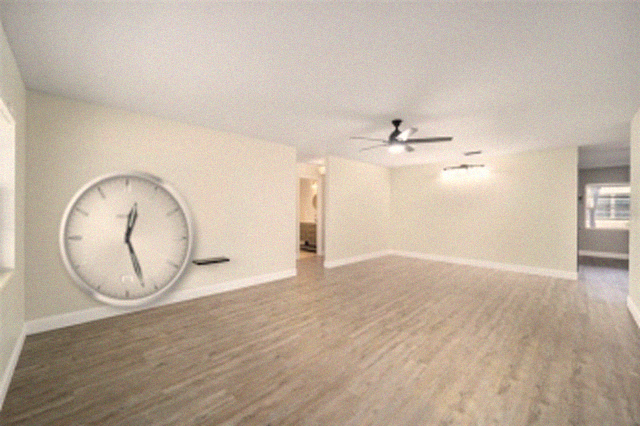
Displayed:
12:27
